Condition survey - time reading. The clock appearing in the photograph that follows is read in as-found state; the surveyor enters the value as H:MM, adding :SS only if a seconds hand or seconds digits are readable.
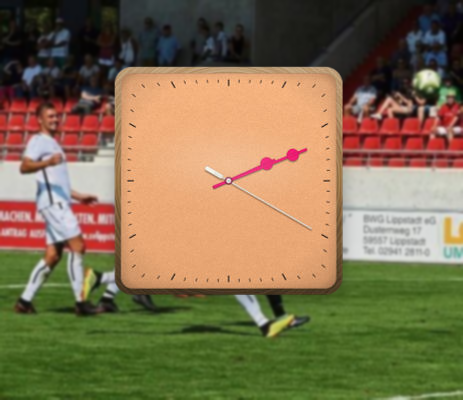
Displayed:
2:11:20
